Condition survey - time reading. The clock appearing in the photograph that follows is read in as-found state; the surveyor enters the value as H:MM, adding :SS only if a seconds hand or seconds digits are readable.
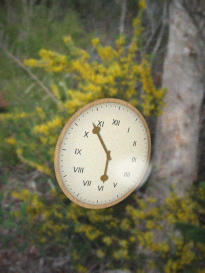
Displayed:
5:53
